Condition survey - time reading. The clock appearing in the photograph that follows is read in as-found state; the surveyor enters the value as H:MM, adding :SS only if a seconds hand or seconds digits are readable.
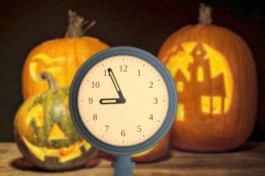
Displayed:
8:56
